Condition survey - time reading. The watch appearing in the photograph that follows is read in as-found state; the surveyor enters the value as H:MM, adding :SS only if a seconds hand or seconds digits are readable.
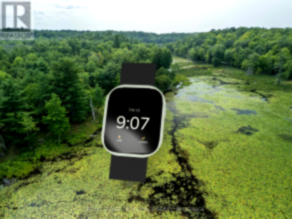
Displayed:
9:07
